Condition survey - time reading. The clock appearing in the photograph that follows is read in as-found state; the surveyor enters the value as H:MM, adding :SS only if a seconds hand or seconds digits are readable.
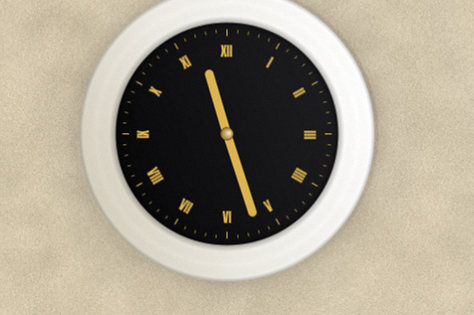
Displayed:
11:27
